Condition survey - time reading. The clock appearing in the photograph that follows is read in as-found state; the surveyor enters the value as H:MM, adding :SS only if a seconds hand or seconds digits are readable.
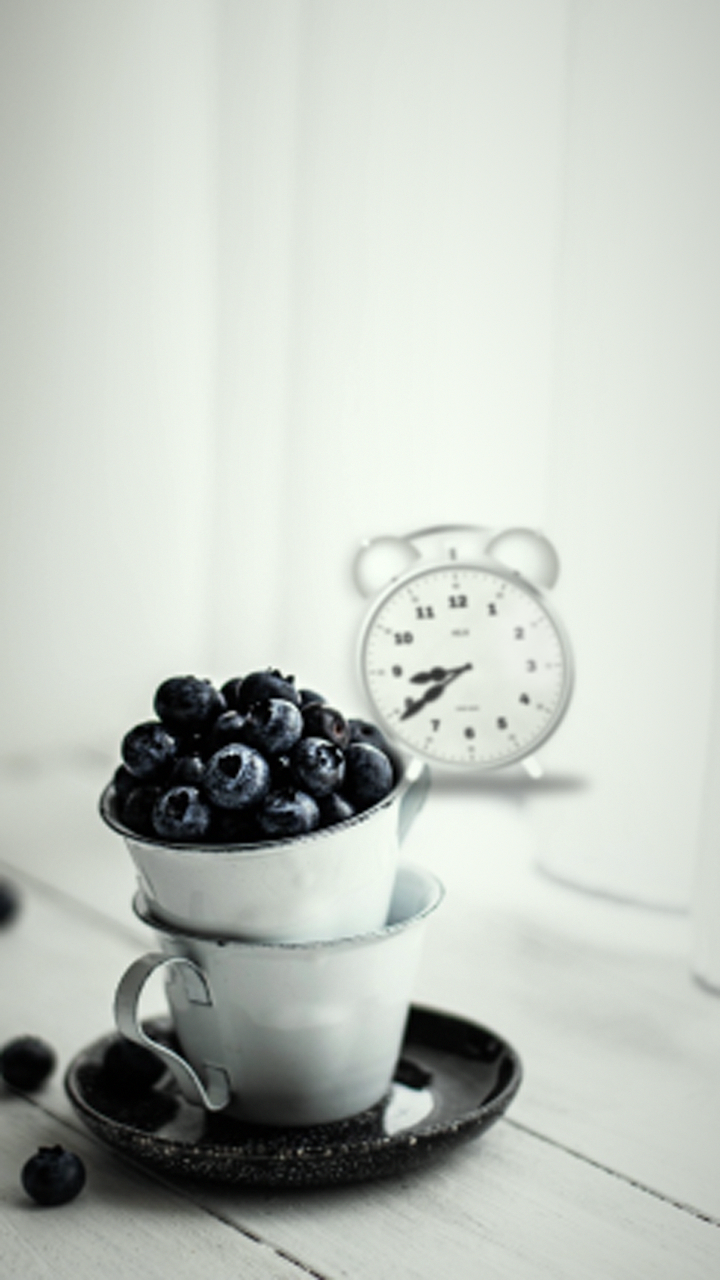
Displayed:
8:39
